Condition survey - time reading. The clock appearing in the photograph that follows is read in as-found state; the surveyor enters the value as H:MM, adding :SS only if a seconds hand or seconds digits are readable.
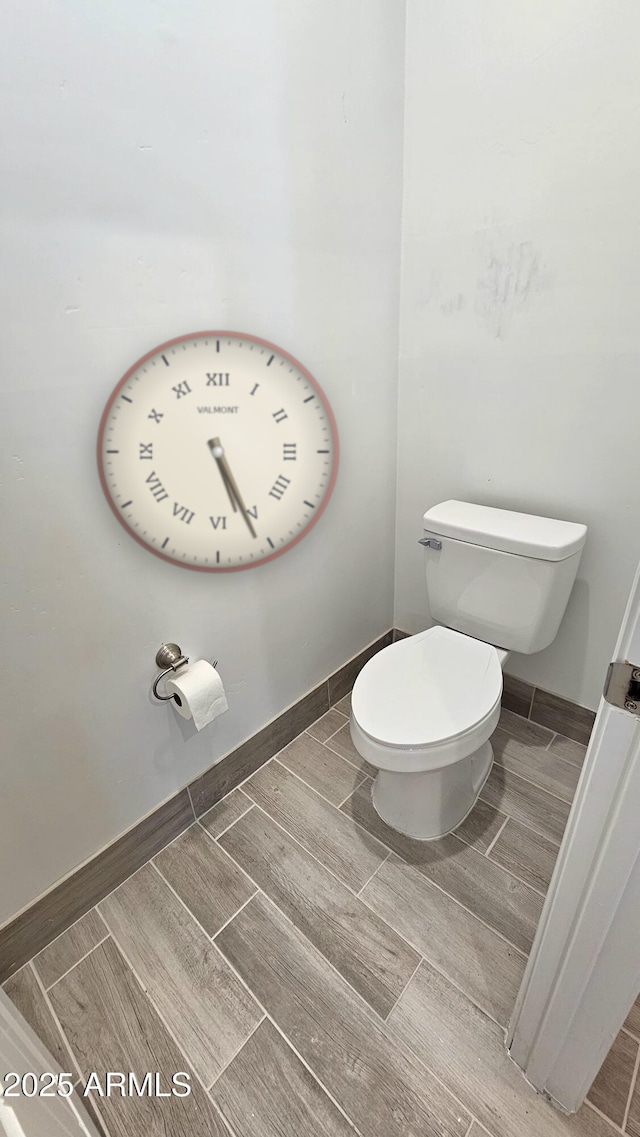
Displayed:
5:26
